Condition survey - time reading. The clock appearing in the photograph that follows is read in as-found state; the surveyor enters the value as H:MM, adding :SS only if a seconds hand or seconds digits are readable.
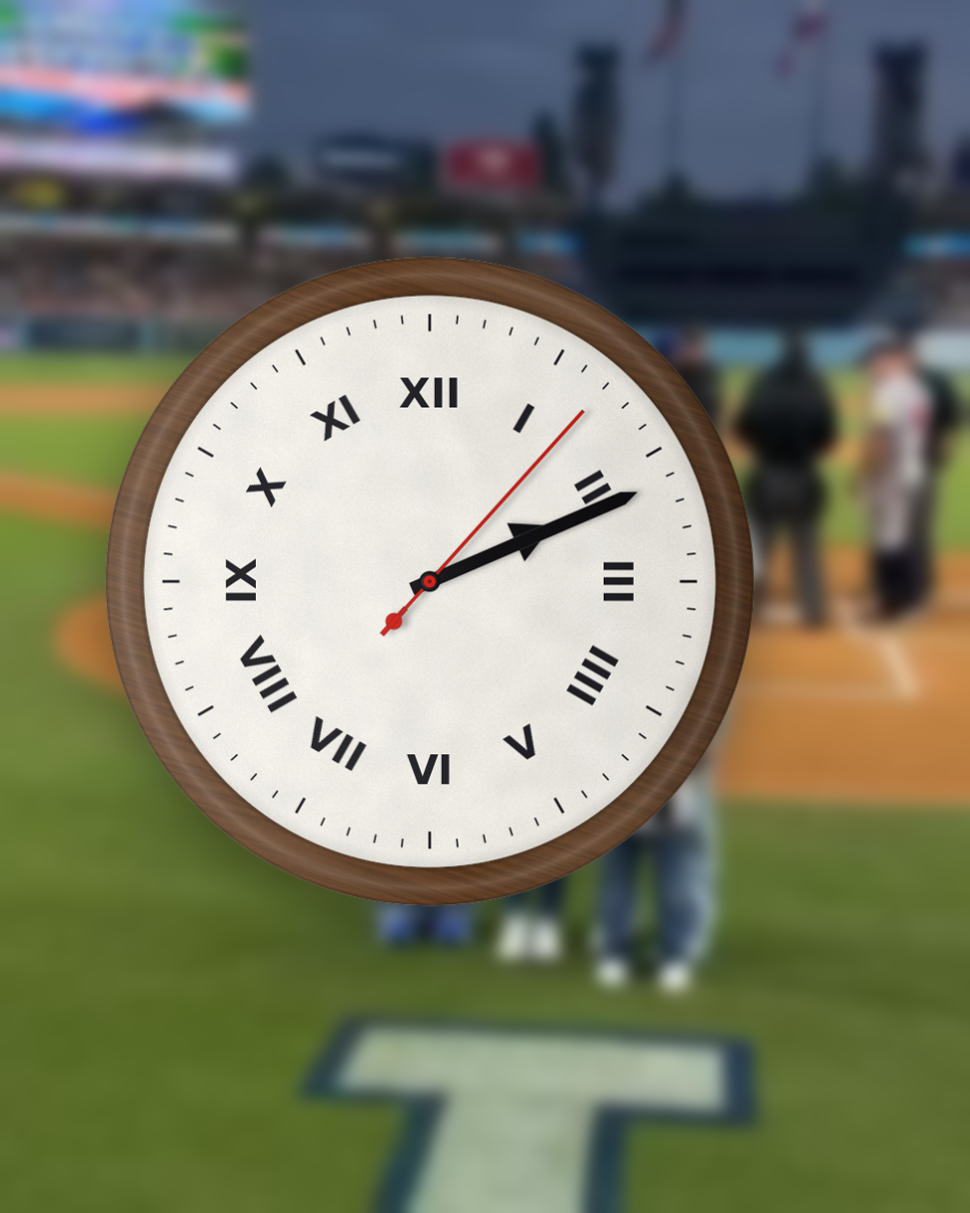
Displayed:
2:11:07
